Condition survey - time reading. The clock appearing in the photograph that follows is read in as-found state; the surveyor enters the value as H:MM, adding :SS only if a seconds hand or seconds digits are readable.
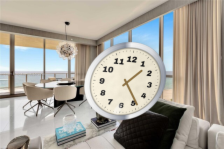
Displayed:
1:24
